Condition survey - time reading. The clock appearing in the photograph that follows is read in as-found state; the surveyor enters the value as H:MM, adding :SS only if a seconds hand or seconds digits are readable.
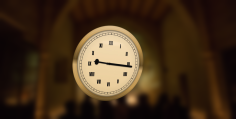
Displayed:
9:16
